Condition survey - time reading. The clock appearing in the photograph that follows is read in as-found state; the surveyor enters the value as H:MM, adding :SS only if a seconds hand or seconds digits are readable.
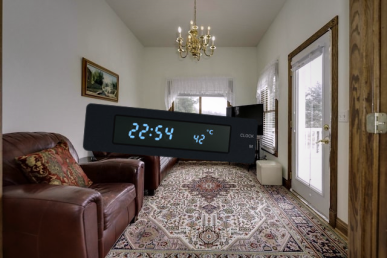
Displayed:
22:54
